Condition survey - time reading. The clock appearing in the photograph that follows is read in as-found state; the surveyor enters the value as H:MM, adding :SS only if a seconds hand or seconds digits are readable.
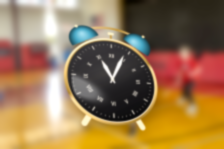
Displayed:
11:04
